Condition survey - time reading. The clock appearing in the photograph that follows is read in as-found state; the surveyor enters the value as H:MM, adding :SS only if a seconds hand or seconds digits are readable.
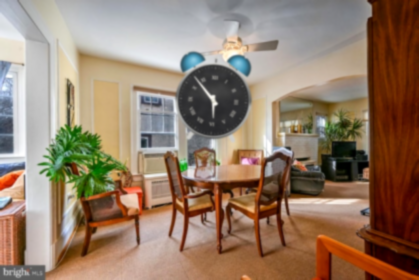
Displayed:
5:53
